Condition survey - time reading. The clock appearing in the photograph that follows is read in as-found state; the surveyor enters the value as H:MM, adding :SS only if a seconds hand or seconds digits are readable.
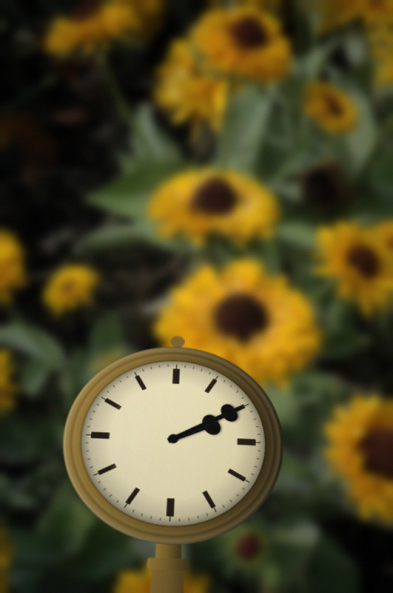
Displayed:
2:10
